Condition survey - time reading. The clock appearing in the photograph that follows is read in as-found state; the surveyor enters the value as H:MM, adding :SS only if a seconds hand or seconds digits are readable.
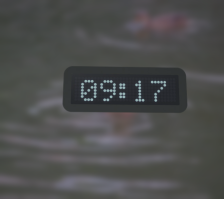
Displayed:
9:17
